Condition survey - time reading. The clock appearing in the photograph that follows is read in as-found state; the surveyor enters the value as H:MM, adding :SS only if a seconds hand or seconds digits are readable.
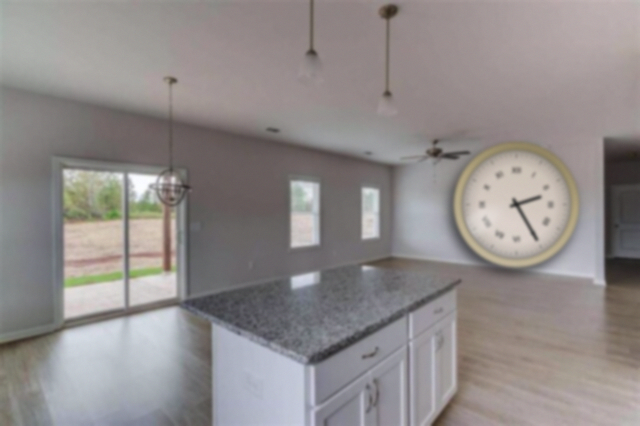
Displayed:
2:25
